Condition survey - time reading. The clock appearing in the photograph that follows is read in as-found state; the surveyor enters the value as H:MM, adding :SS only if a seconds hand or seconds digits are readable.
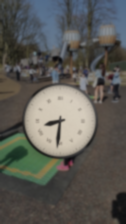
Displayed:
8:31
